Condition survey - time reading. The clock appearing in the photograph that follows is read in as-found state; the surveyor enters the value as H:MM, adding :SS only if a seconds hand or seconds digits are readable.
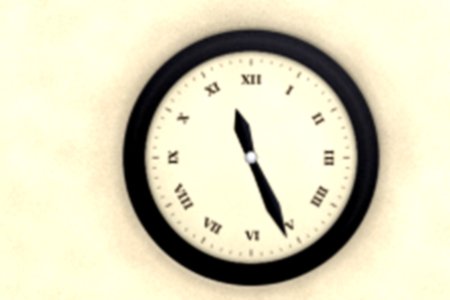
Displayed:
11:26
